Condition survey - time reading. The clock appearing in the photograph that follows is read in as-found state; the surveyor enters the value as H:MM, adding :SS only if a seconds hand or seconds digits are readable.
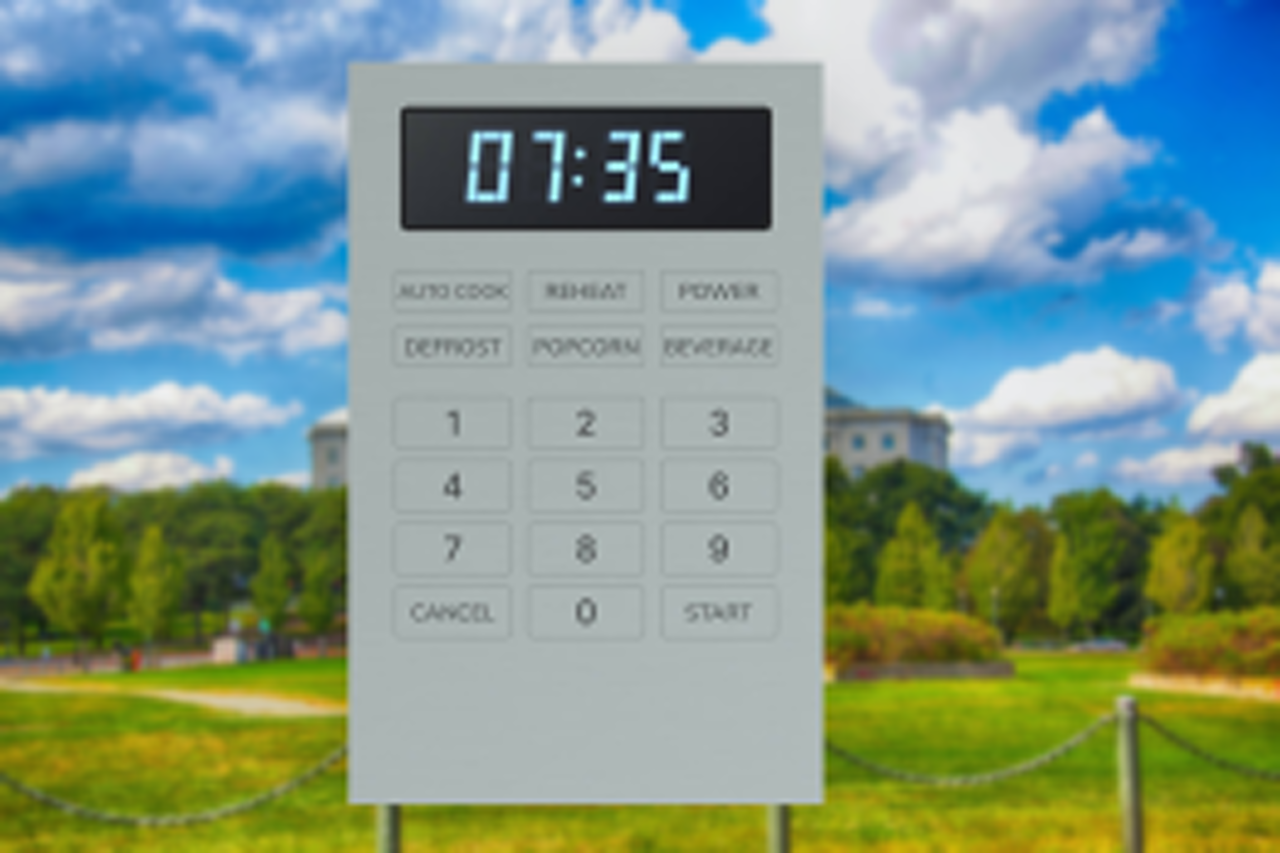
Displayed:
7:35
